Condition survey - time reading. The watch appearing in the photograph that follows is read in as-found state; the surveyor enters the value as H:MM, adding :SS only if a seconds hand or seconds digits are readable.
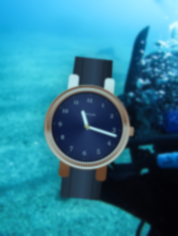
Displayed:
11:17
